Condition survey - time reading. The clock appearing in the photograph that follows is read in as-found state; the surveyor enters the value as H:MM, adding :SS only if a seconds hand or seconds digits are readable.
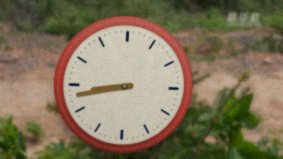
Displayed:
8:43
